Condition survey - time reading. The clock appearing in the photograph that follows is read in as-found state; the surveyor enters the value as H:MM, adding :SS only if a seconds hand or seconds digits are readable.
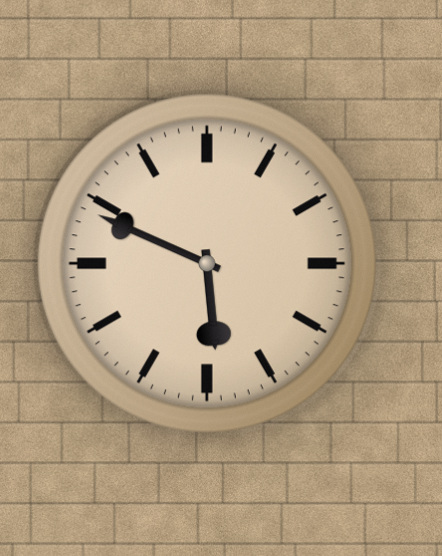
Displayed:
5:49
